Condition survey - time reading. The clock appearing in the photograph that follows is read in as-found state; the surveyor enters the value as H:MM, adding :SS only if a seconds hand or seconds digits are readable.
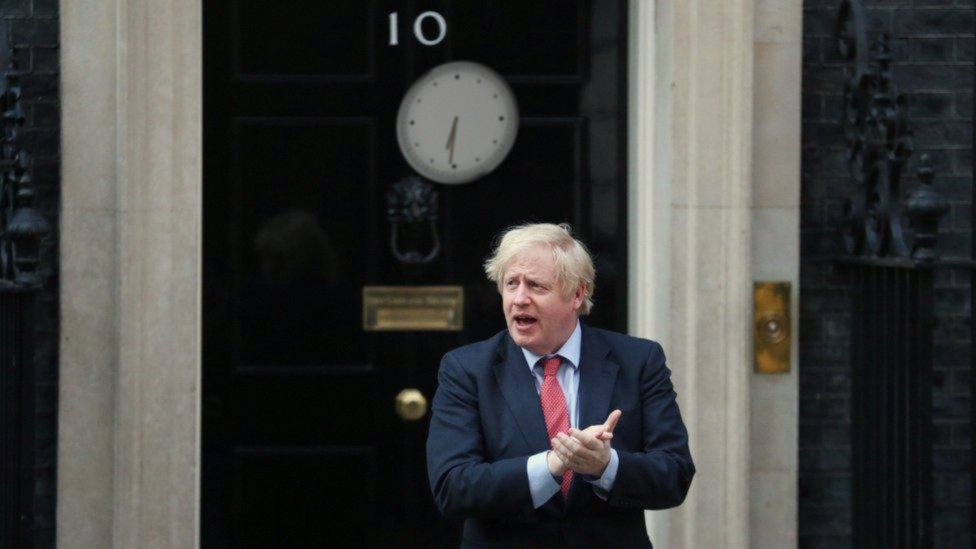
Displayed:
6:31
